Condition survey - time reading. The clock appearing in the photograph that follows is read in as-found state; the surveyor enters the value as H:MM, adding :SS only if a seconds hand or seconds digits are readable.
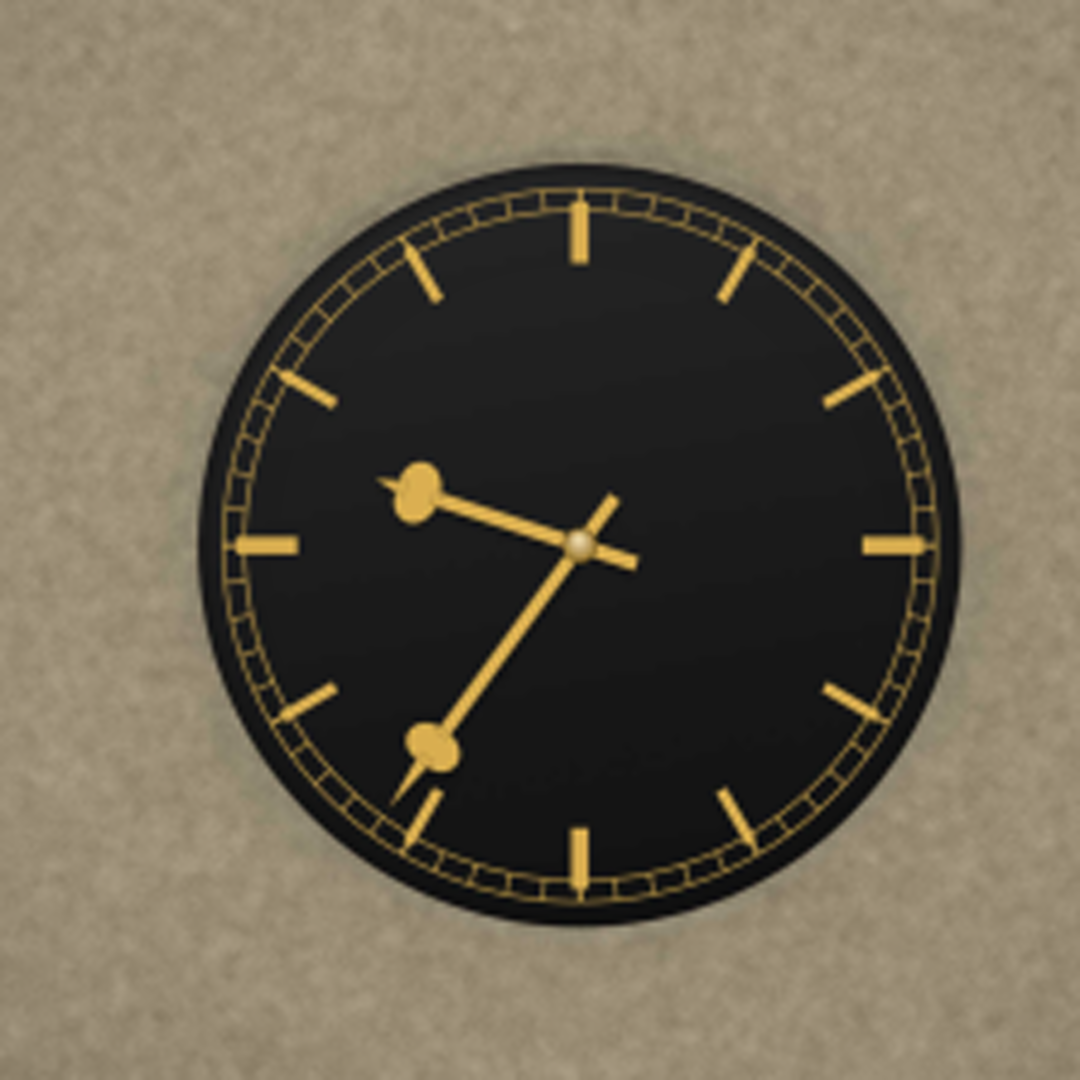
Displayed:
9:36
